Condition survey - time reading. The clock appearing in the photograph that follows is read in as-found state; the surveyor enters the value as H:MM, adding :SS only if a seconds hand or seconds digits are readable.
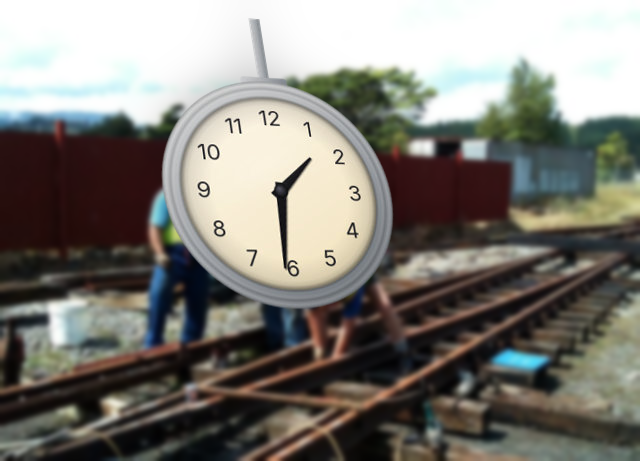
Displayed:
1:31
